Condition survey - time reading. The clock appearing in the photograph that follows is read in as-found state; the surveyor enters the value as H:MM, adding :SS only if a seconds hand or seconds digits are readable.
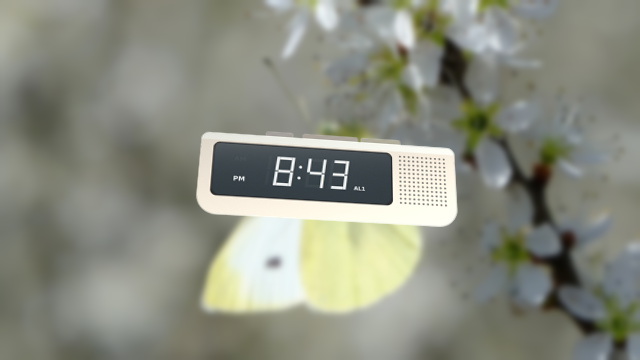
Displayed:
8:43
